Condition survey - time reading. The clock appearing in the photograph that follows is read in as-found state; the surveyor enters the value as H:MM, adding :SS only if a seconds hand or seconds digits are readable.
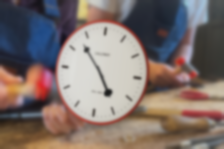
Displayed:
4:53
